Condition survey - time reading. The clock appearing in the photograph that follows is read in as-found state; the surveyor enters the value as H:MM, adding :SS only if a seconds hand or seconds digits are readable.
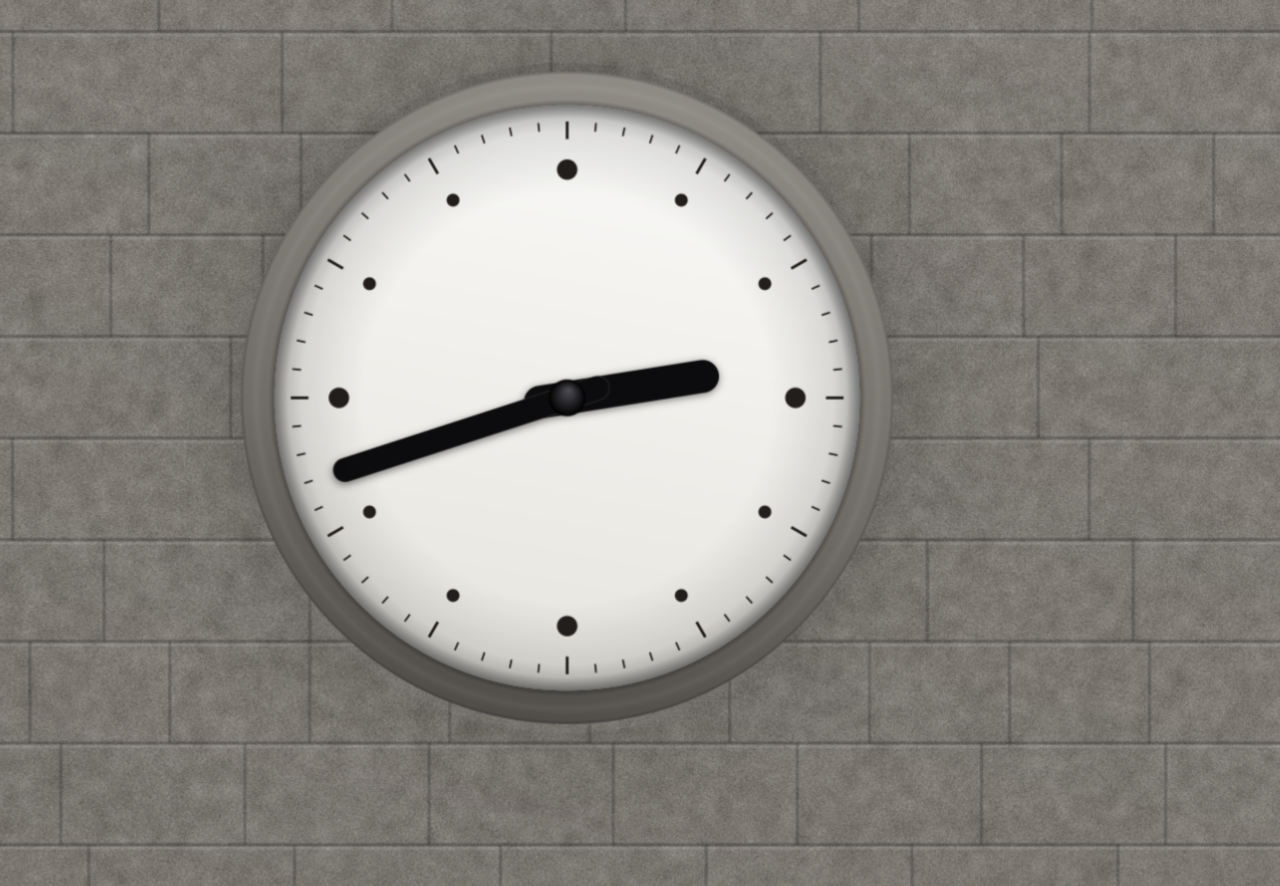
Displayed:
2:42
